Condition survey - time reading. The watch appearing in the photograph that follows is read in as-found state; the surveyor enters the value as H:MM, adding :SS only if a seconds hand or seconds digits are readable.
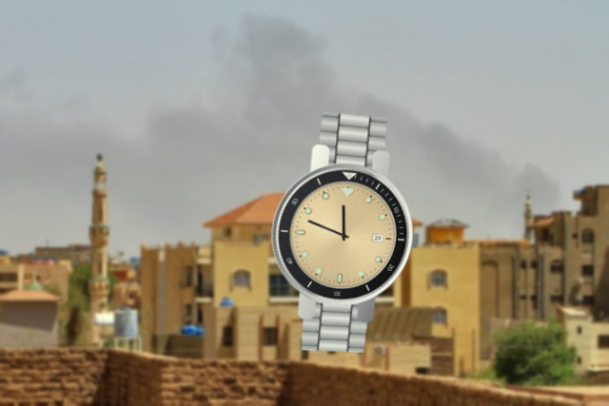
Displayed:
11:48
